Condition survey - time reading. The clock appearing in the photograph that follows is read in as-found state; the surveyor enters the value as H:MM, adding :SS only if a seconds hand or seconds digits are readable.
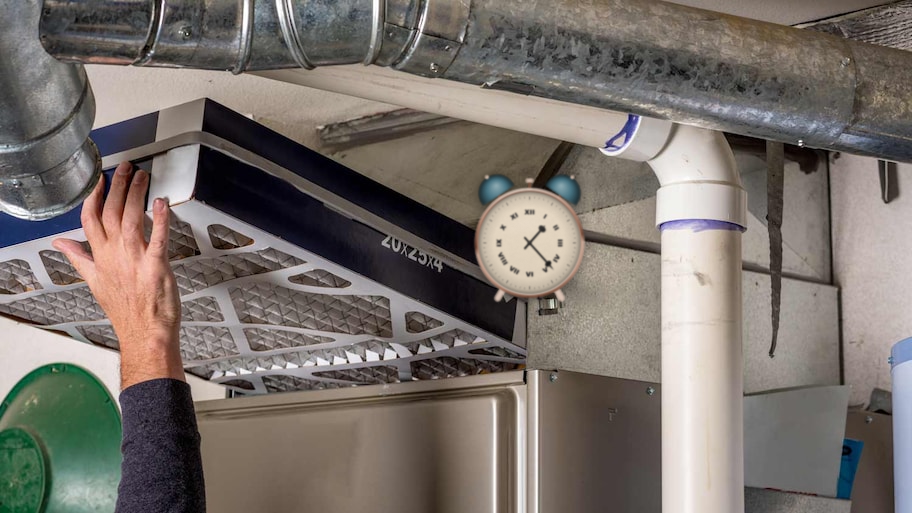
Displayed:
1:23
